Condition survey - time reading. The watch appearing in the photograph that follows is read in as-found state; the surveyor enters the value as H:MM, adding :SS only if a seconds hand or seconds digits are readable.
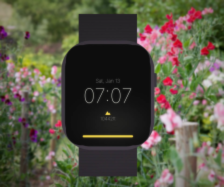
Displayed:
7:07
